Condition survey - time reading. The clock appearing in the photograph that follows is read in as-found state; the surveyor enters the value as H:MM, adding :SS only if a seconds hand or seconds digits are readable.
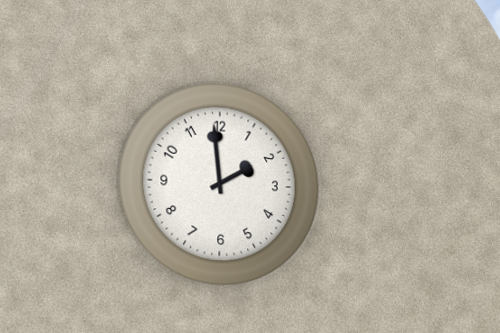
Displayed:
1:59
